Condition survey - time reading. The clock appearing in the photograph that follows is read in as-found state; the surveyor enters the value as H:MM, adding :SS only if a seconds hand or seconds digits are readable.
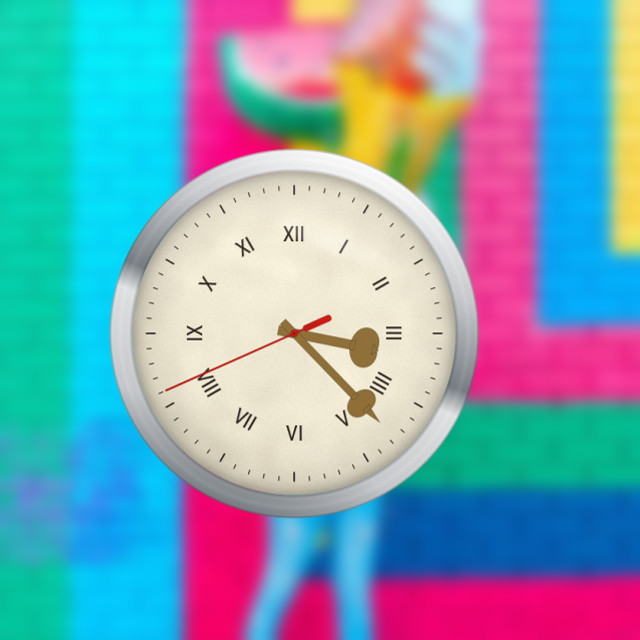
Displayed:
3:22:41
